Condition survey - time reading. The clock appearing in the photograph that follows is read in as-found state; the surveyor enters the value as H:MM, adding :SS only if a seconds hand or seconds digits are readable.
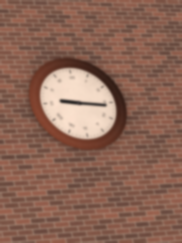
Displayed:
9:16
